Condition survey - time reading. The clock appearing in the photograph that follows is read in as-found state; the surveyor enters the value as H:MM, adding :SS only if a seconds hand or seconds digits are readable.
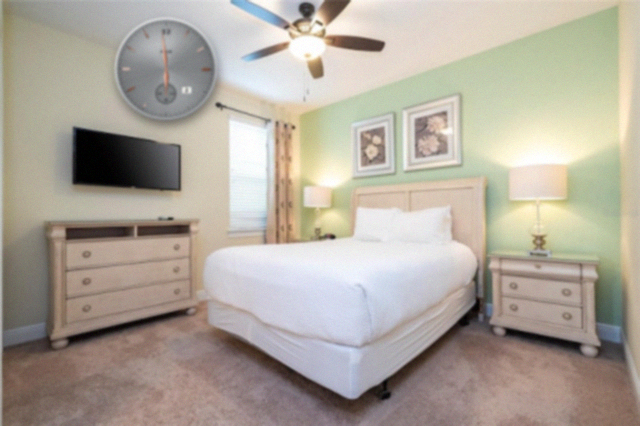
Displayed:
5:59
